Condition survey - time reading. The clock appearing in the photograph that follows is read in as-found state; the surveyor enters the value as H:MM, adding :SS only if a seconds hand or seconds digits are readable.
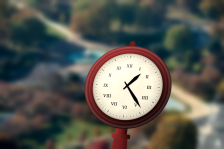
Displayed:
1:24
